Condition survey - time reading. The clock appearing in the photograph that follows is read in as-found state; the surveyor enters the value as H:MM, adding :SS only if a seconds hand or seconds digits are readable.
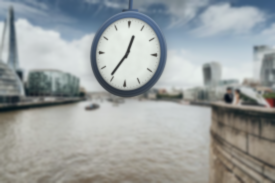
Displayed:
12:36
